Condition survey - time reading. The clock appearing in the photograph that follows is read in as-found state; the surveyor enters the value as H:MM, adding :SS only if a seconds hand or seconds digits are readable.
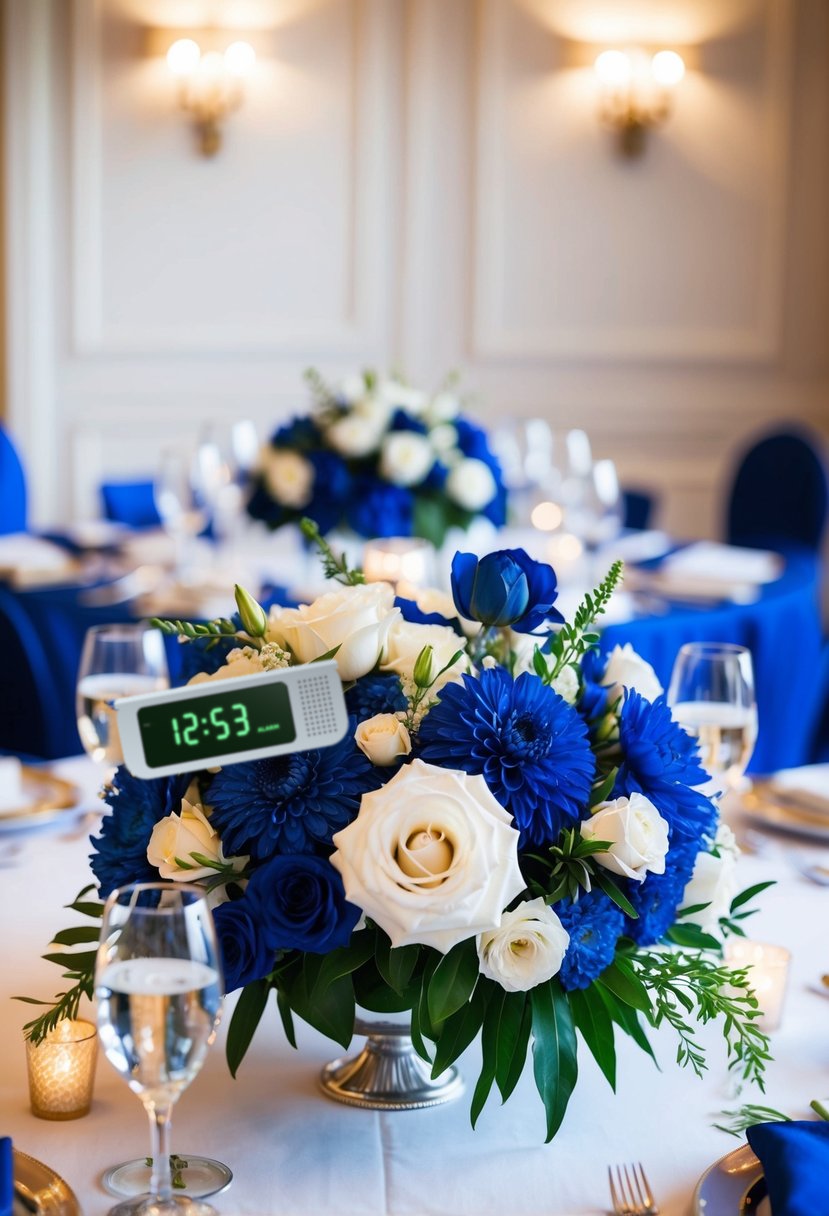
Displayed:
12:53
